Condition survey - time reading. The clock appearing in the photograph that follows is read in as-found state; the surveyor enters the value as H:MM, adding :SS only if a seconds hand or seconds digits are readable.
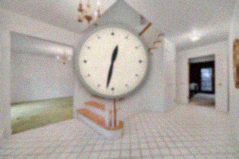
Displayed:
12:32
